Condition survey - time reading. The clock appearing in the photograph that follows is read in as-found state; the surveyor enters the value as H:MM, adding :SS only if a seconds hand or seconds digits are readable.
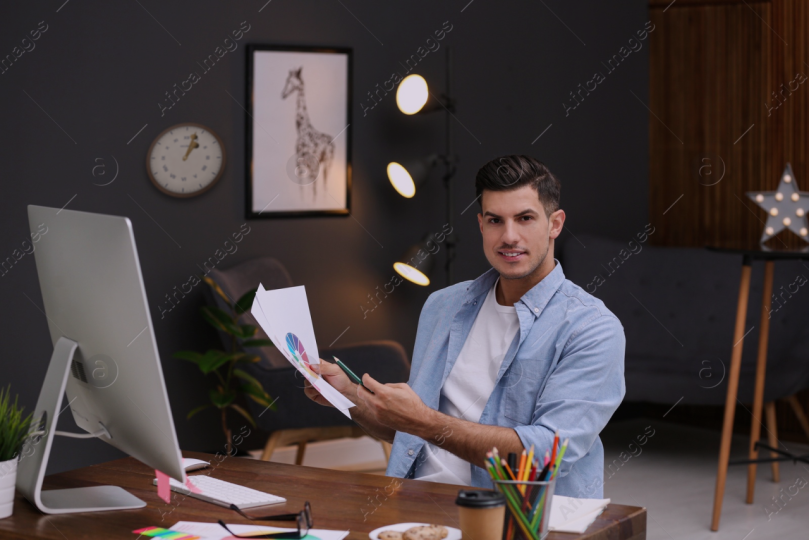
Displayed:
1:03
